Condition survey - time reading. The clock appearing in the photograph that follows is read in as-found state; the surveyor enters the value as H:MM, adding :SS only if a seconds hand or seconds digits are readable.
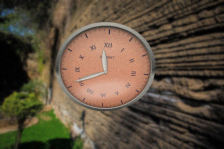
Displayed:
11:41
